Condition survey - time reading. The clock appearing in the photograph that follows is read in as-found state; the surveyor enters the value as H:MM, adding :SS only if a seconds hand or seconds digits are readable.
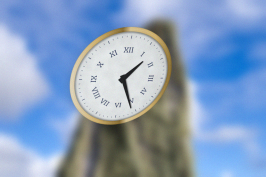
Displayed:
1:26
